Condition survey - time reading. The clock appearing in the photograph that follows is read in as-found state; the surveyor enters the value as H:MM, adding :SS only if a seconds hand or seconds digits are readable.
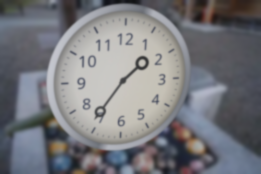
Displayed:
1:36
